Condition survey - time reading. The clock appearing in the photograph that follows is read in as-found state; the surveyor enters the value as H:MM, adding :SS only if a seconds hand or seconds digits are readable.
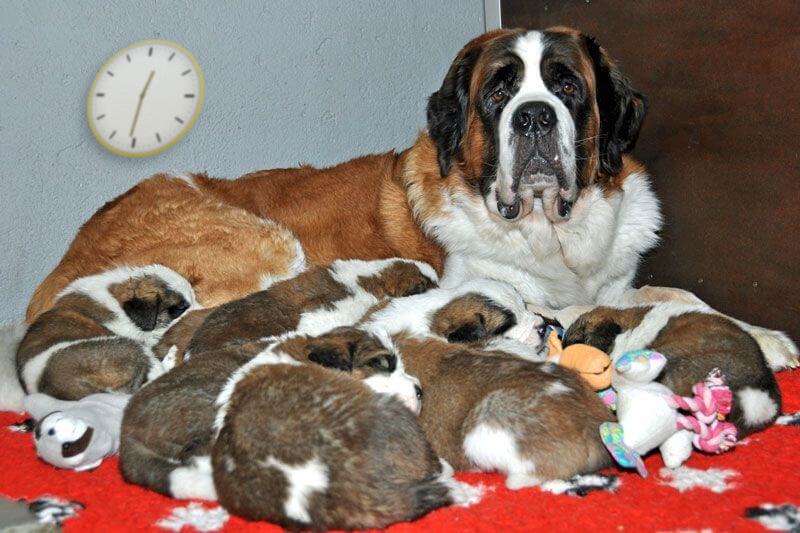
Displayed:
12:31
